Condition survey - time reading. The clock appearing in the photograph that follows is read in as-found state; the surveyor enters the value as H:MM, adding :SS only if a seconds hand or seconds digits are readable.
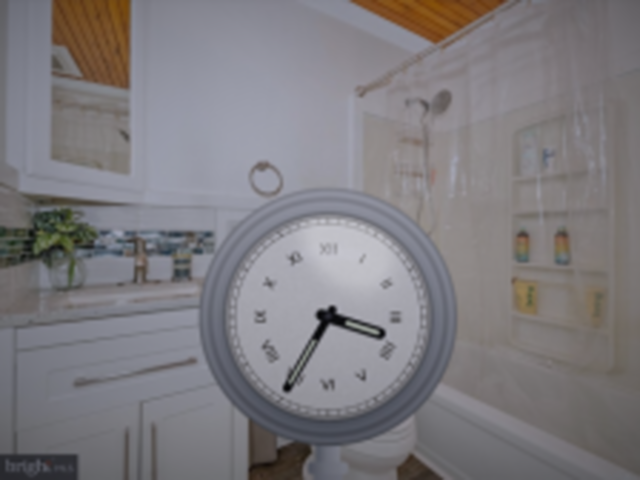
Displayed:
3:35
